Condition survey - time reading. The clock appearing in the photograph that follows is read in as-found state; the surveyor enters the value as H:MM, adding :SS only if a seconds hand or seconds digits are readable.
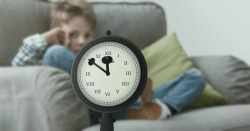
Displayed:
11:51
